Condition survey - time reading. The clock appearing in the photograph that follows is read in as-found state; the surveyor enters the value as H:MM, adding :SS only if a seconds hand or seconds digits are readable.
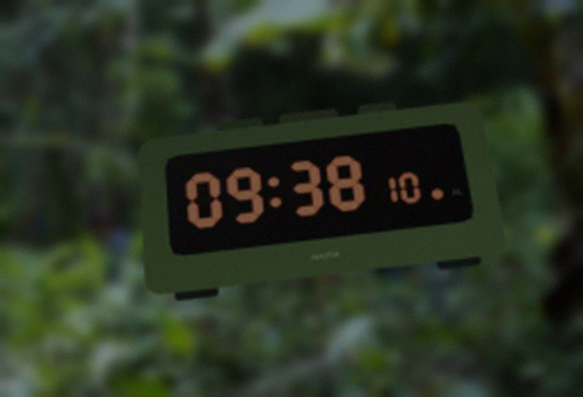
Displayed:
9:38:10
